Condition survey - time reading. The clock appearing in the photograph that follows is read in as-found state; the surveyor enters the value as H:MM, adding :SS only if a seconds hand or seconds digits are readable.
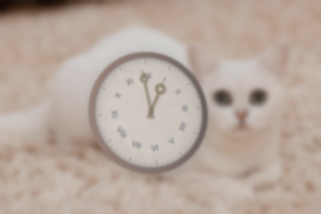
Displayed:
12:59
